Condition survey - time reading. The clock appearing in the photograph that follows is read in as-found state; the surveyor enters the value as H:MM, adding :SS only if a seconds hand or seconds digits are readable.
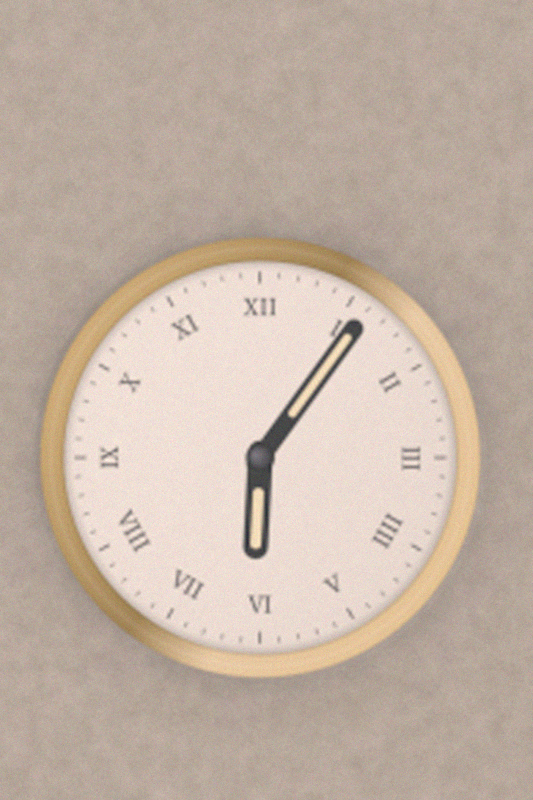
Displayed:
6:06
